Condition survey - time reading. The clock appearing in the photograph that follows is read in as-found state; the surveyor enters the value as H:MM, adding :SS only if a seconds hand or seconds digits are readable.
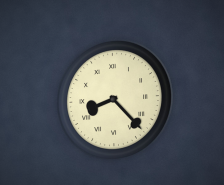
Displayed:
8:23
